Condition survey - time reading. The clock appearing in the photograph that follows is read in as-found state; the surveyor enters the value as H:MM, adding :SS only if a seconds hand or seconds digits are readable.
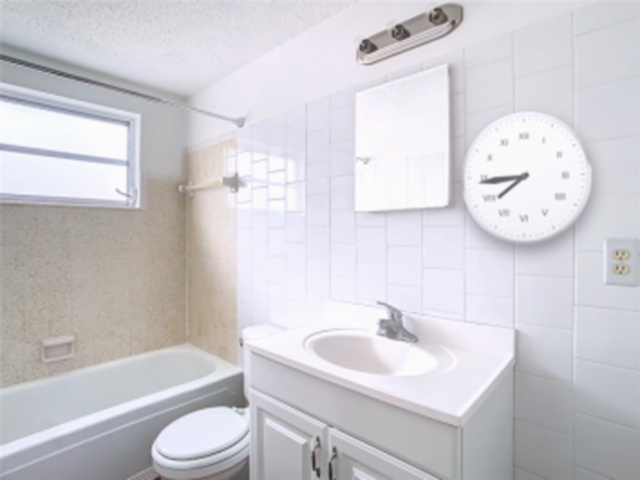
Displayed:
7:44
